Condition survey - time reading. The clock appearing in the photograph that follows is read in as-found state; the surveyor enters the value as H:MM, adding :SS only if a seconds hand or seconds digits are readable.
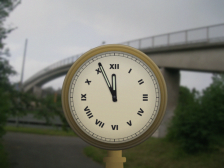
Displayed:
11:56
